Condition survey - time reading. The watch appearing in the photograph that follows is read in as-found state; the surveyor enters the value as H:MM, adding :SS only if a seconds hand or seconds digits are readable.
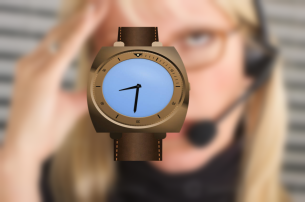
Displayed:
8:31
